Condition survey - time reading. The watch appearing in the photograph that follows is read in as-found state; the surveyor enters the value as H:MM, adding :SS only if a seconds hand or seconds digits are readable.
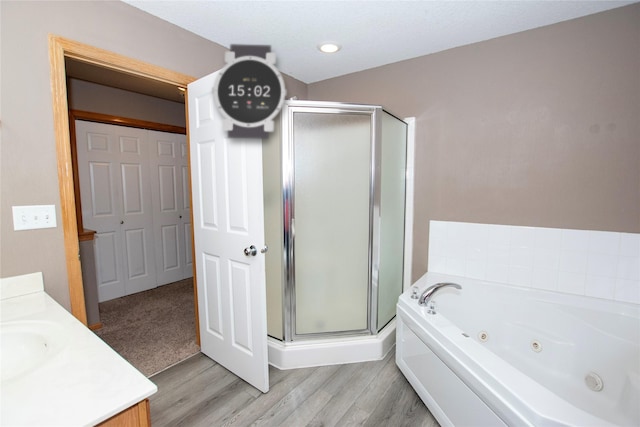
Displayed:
15:02
